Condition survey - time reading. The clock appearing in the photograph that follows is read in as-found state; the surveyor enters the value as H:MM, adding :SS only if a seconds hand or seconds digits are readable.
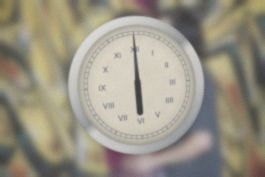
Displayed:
6:00
